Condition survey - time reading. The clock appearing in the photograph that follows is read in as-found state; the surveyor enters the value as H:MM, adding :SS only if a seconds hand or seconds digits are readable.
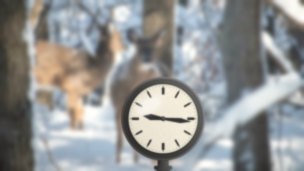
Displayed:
9:16
